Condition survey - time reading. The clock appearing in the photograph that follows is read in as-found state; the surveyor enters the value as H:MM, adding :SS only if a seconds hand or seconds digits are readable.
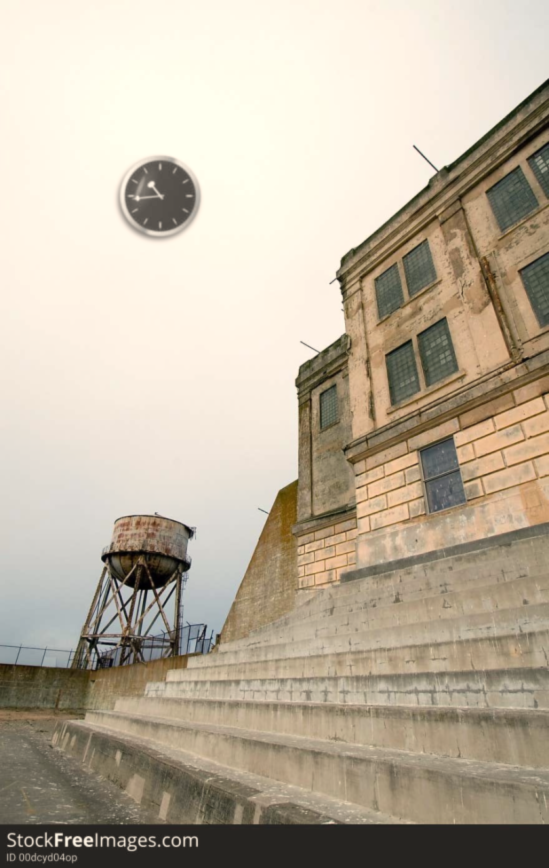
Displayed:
10:44
